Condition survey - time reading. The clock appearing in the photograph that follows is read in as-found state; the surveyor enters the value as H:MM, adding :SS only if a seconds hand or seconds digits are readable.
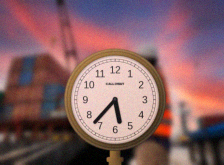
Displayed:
5:37
